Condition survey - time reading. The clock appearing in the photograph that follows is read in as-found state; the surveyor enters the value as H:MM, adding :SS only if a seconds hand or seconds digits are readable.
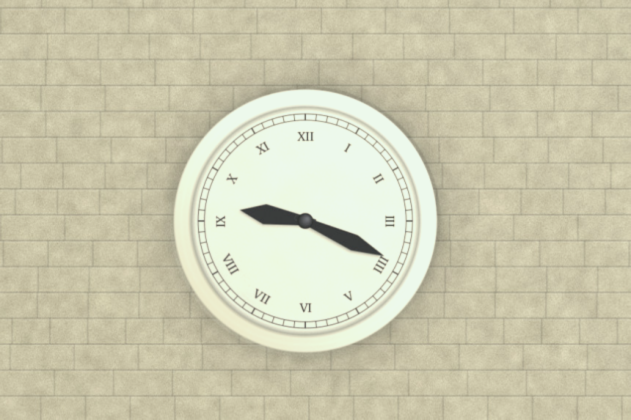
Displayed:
9:19
